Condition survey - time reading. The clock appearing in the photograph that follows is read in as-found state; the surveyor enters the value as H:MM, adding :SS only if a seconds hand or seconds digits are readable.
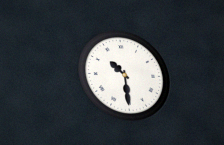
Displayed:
10:30
